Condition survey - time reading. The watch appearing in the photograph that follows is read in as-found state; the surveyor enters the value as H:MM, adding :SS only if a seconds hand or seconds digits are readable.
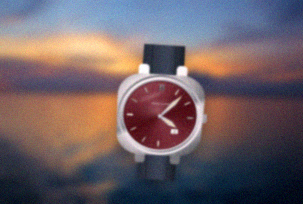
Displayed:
4:07
